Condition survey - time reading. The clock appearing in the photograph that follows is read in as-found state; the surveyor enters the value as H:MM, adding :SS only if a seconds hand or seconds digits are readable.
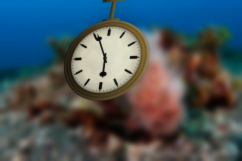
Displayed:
5:56
